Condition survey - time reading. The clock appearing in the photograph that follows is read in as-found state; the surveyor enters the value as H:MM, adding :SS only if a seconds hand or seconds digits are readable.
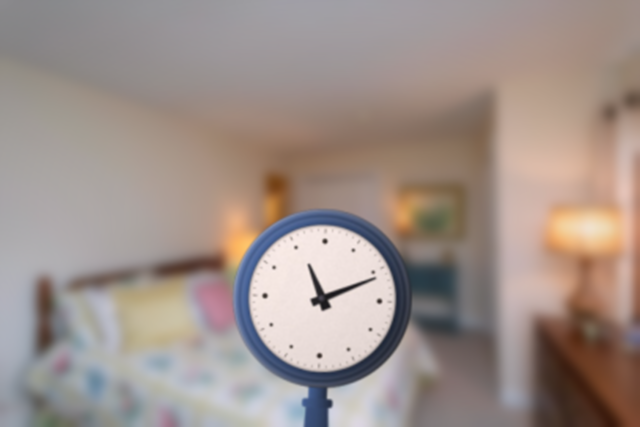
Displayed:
11:11
